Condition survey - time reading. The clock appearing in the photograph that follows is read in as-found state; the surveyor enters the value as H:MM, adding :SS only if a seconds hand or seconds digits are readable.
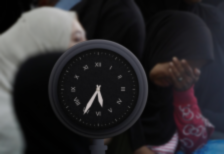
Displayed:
5:35
